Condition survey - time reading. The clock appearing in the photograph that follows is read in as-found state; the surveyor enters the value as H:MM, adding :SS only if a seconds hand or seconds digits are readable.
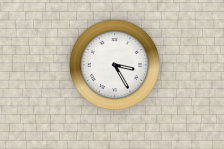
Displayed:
3:25
